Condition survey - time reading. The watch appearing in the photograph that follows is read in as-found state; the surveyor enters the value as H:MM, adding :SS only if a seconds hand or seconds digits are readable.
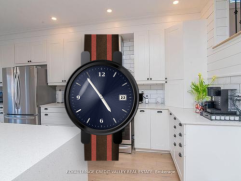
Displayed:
4:54
